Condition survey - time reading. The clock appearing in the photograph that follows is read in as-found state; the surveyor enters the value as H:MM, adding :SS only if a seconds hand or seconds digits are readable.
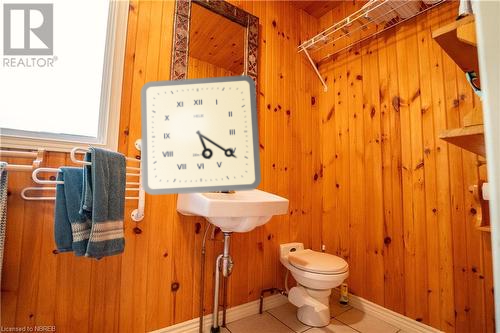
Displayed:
5:21
